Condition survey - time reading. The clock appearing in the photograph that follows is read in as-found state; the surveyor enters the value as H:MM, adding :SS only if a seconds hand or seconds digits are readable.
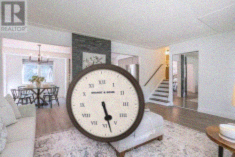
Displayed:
5:28
